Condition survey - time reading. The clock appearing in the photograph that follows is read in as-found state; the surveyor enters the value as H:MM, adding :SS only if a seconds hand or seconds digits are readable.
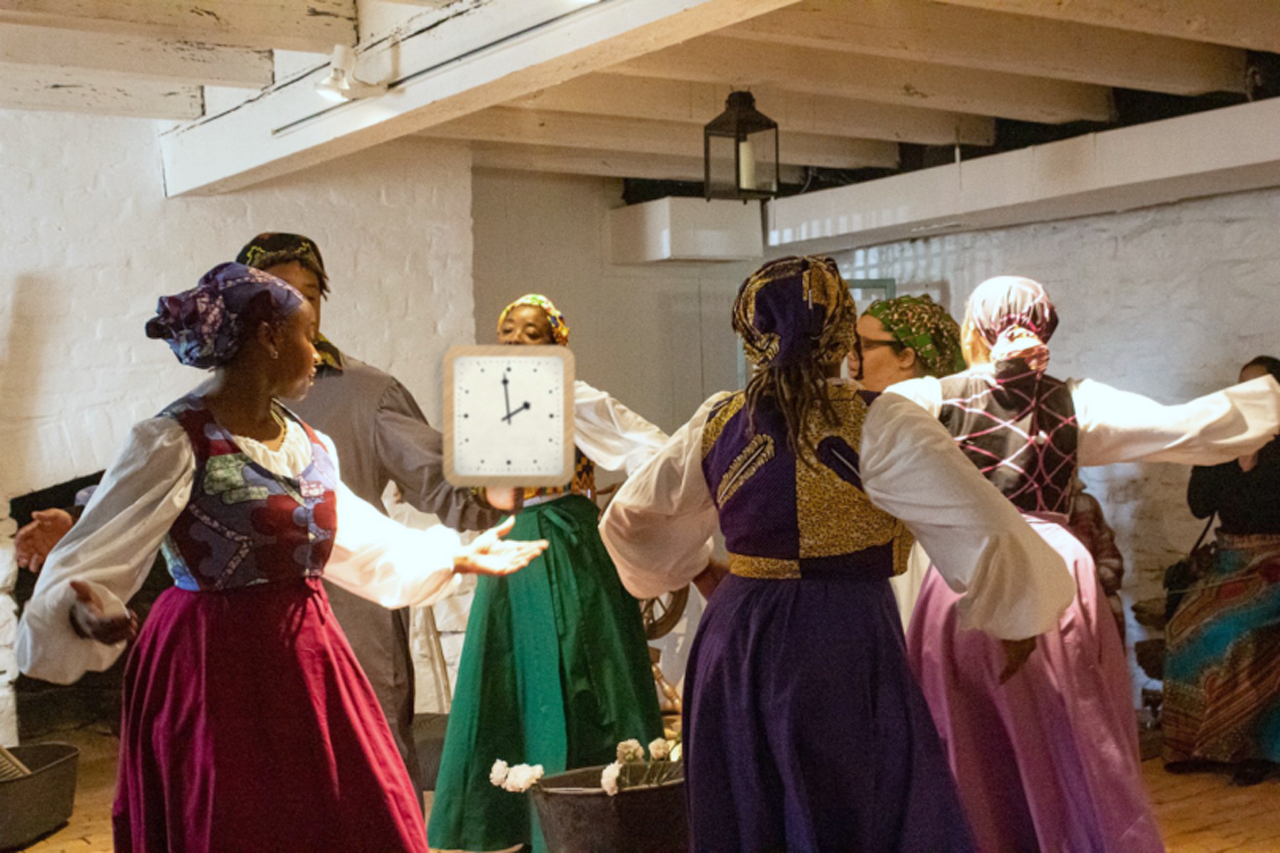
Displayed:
1:59
